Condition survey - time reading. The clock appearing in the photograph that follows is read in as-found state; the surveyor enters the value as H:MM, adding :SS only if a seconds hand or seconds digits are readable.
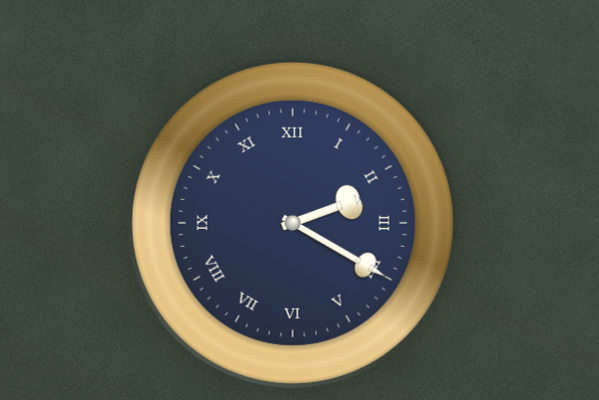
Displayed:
2:20
